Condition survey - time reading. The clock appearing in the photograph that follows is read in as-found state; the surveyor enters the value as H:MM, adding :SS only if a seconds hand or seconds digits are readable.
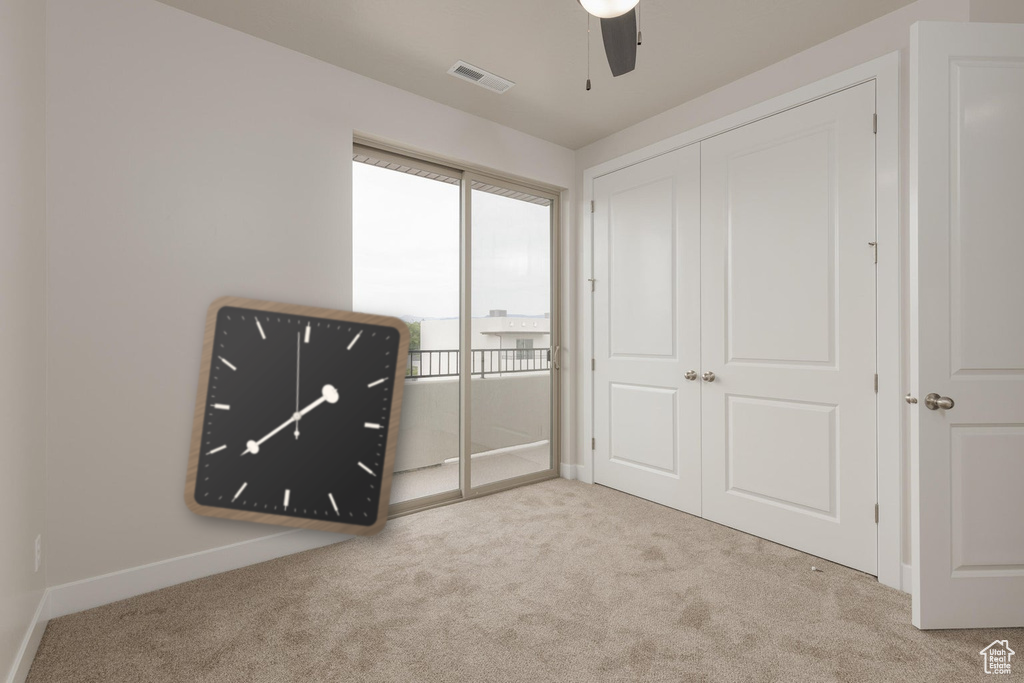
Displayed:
1:37:59
